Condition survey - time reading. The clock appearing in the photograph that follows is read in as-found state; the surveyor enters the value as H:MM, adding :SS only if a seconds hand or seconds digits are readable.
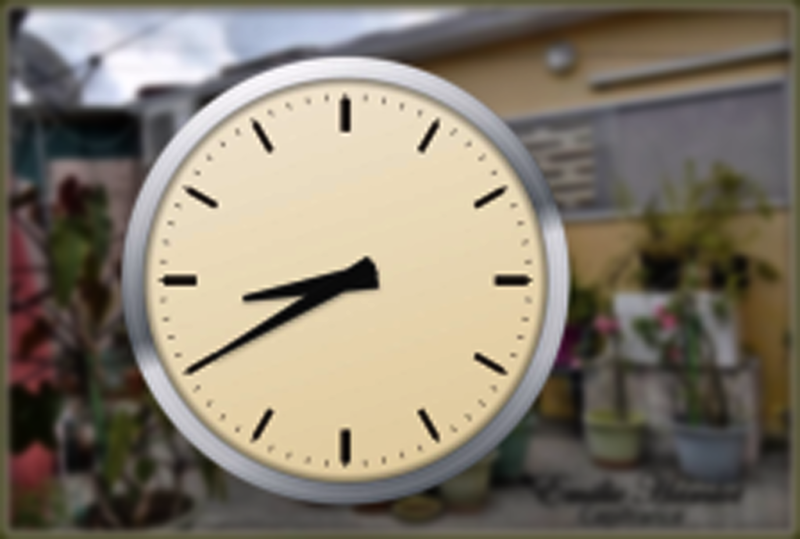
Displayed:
8:40
